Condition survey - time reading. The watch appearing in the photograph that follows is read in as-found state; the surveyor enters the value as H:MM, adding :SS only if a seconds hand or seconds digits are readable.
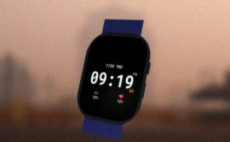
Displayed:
9:19
